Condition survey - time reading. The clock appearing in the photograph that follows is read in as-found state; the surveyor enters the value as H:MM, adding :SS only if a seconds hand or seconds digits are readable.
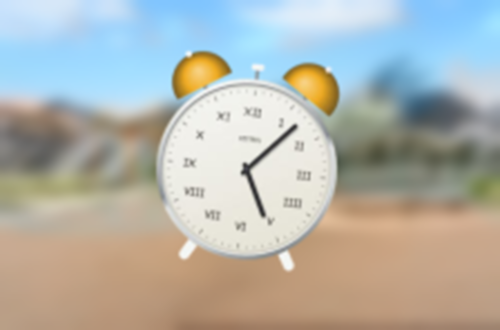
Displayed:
5:07
